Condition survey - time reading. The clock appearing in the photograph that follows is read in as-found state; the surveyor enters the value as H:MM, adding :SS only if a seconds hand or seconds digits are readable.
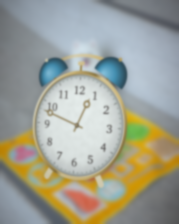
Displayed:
12:48
